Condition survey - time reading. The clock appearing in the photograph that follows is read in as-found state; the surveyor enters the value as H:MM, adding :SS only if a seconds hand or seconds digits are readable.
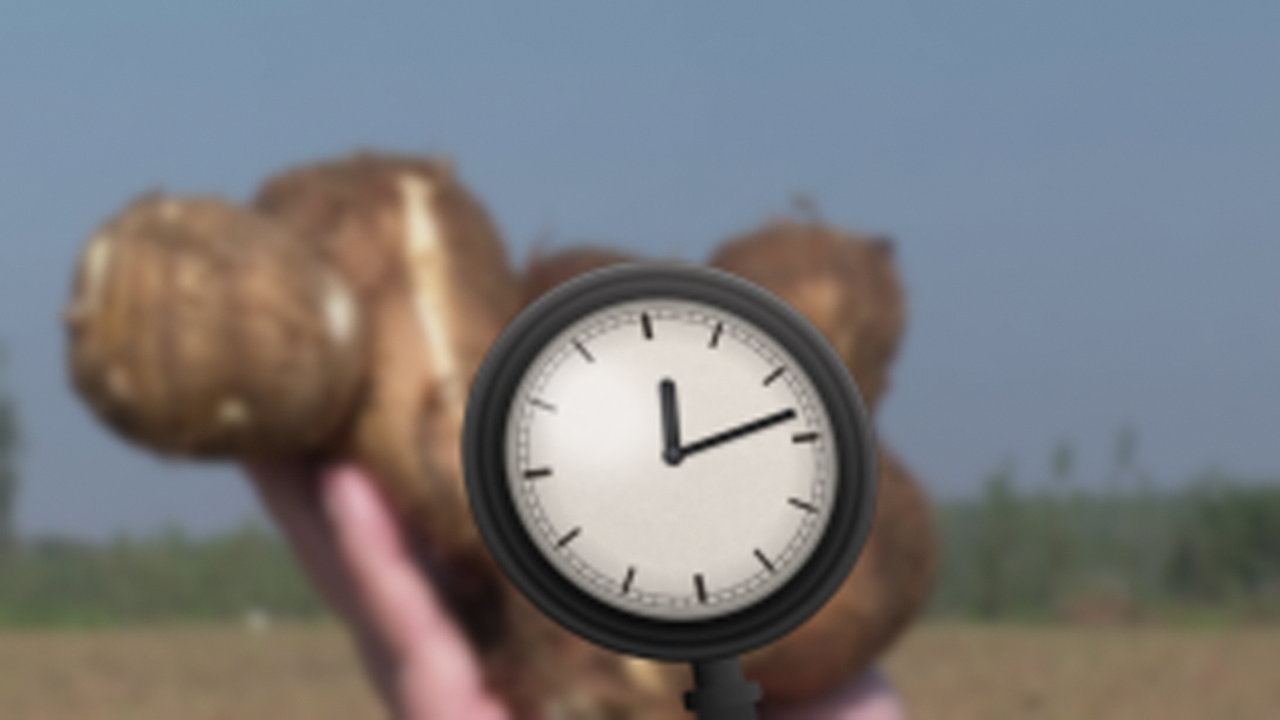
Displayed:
12:13
